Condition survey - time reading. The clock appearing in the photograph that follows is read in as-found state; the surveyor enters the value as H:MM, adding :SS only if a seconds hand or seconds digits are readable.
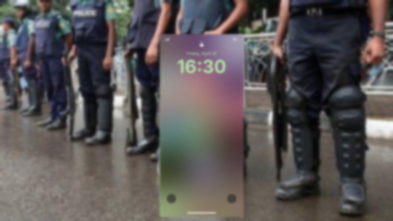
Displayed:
16:30
